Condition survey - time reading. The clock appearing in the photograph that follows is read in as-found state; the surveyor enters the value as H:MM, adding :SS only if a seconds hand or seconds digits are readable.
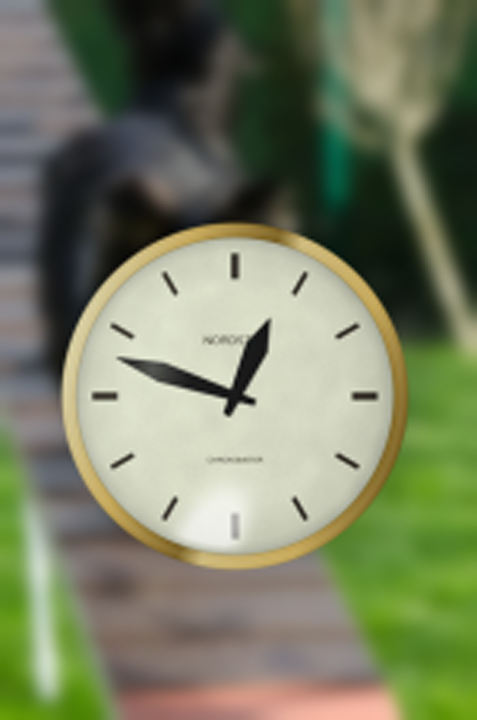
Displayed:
12:48
